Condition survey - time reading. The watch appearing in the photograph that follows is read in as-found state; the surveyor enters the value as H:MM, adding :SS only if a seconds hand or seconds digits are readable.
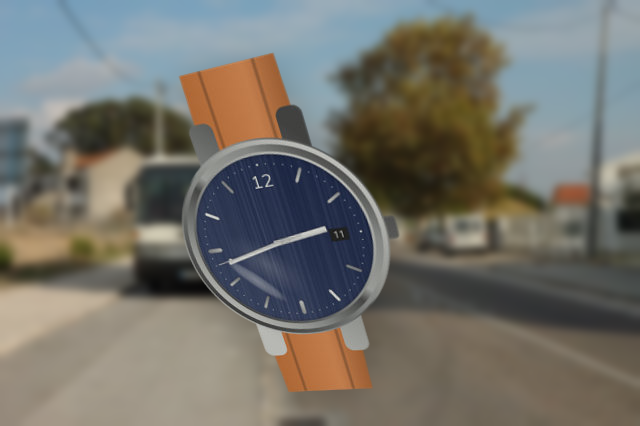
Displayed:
2:42:43
